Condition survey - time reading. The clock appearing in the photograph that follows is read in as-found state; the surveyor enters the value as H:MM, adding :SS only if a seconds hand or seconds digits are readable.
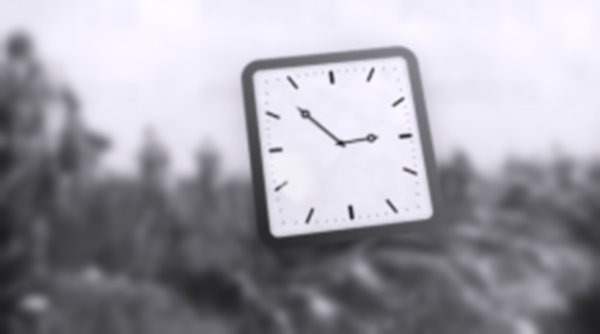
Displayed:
2:53
